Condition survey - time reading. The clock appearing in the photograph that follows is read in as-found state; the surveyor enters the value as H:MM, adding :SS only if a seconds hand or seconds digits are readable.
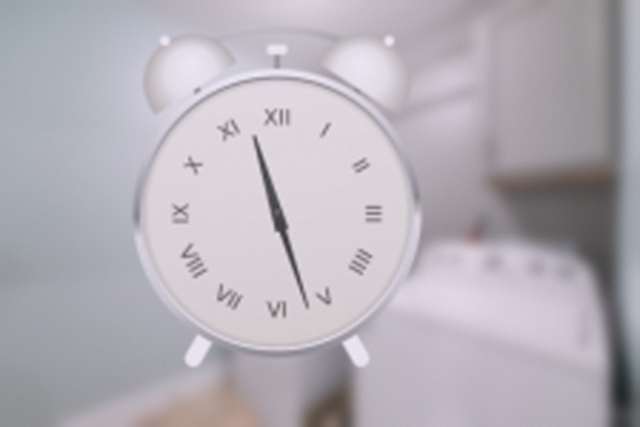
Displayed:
11:27
